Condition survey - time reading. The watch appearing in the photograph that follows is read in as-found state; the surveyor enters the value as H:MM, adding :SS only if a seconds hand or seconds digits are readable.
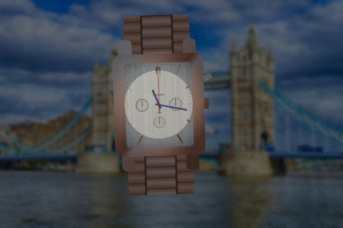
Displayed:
11:17
